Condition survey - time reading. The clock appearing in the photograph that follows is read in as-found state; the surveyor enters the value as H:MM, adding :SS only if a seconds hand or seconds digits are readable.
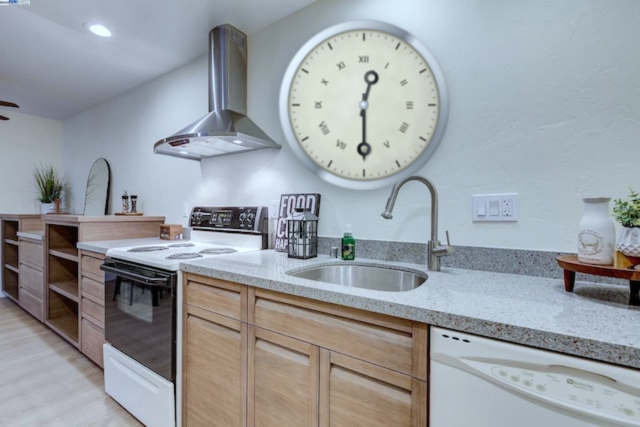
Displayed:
12:30
